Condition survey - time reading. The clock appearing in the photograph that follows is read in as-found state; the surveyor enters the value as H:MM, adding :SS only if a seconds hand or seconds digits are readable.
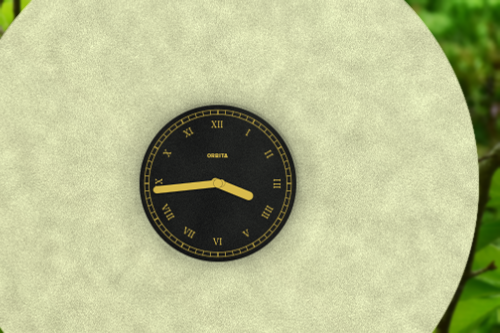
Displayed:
3:44
